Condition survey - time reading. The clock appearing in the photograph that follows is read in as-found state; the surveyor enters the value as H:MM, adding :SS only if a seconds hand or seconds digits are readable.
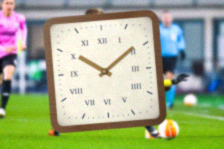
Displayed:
10:09
